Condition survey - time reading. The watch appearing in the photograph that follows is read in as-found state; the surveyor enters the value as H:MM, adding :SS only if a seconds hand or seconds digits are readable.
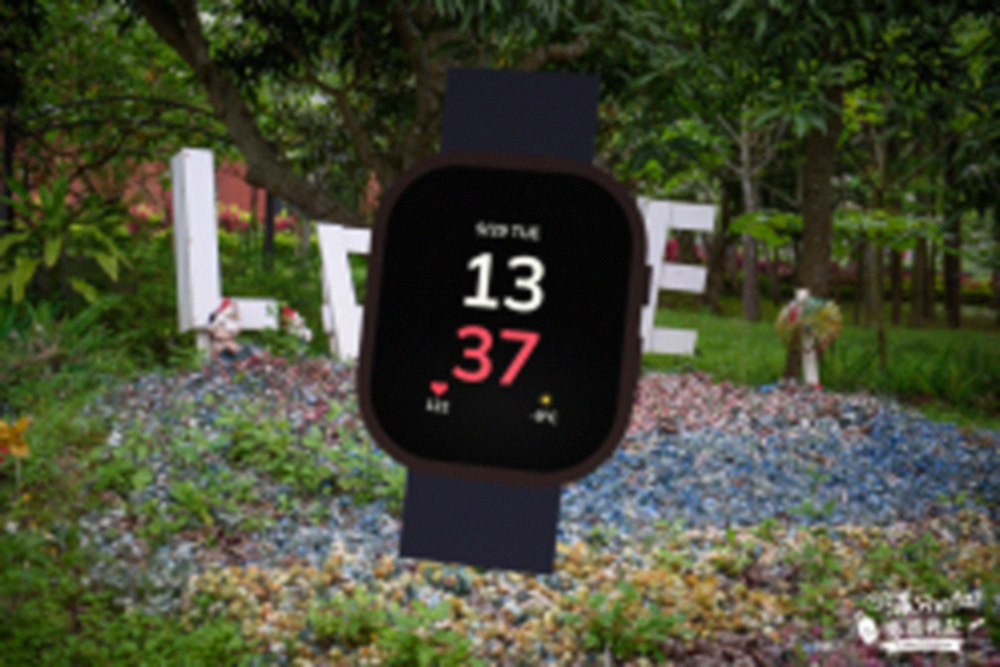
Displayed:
13:37
